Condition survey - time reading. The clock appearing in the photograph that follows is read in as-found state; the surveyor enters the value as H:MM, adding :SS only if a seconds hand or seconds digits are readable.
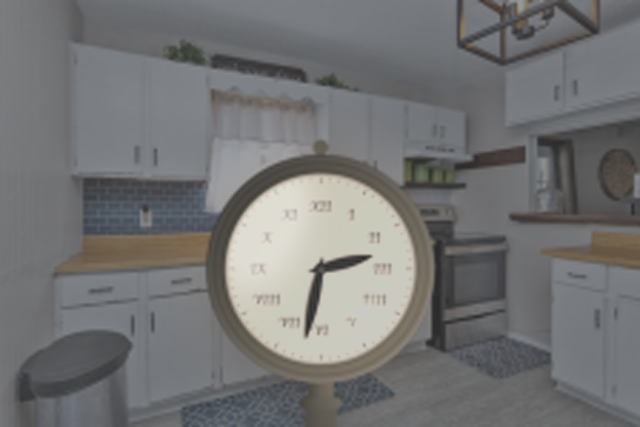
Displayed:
2:32
